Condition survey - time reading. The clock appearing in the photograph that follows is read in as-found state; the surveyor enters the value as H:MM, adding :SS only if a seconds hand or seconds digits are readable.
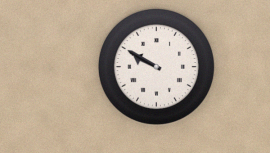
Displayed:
9:50
